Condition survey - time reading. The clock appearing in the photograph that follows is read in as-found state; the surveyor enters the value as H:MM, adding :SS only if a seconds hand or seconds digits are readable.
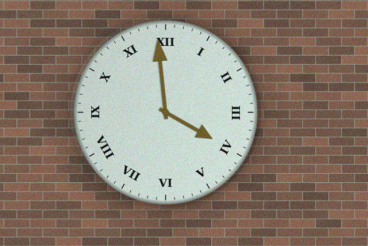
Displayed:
3:59
